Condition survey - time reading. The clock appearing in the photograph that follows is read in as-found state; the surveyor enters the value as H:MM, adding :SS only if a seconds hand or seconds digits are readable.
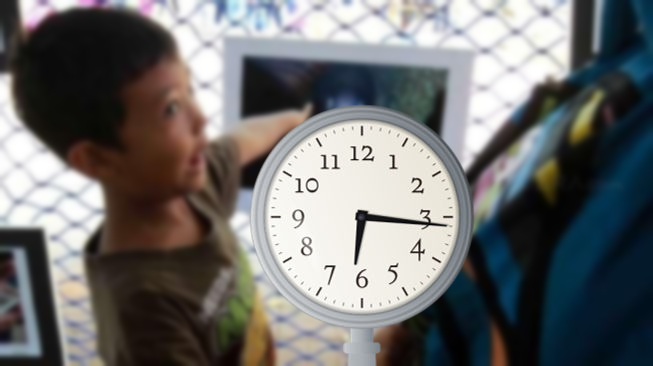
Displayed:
6:16
